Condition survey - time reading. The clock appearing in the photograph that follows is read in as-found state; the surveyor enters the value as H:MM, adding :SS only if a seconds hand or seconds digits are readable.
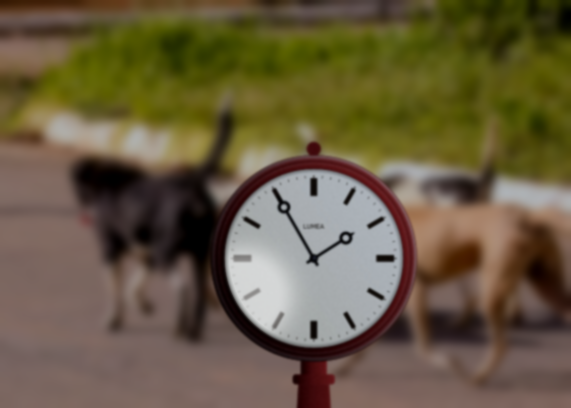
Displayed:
1:55
